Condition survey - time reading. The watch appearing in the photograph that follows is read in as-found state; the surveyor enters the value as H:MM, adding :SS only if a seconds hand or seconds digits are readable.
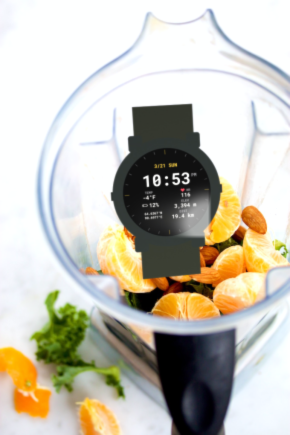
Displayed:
10:53
